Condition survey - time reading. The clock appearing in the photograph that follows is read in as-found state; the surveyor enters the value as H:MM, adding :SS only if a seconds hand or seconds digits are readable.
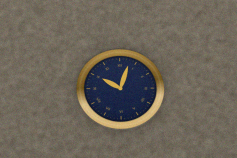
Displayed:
10:03
